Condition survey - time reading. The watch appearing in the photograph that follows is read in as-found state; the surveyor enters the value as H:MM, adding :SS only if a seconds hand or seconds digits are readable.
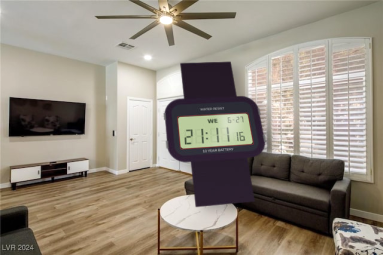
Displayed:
21:11:16
